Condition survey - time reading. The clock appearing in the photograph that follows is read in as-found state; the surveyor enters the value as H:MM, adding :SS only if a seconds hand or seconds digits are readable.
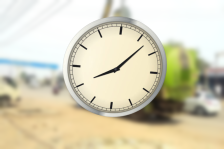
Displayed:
8:07
